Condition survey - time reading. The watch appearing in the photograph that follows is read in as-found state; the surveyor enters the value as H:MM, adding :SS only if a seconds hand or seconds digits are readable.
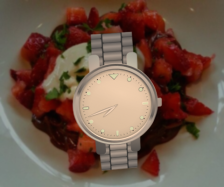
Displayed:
7:42
